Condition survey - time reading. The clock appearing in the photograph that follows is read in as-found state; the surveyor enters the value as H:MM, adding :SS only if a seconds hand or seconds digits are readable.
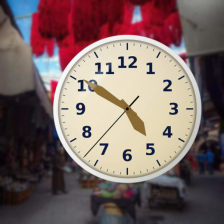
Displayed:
4:50:37
